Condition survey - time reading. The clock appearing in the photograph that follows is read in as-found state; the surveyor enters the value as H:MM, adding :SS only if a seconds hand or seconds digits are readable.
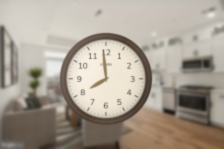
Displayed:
7:59
